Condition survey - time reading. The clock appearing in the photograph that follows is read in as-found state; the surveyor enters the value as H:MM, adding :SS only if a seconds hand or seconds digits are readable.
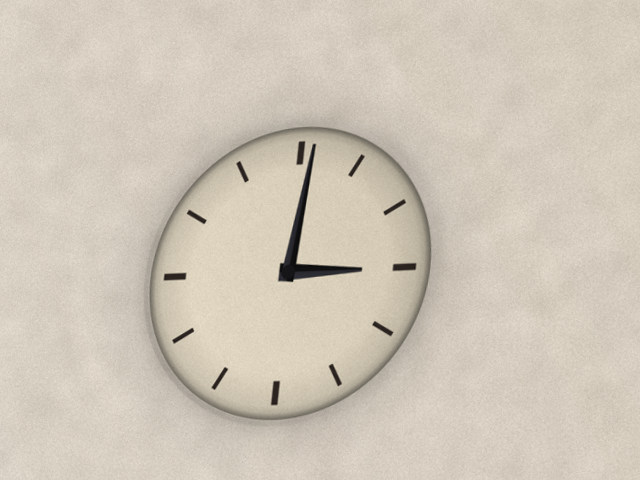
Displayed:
3:01
